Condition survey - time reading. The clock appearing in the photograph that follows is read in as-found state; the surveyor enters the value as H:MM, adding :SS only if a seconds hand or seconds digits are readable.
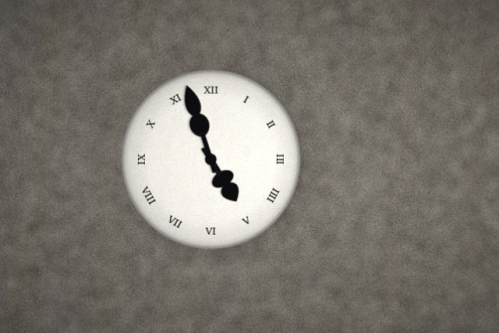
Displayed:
4:57
